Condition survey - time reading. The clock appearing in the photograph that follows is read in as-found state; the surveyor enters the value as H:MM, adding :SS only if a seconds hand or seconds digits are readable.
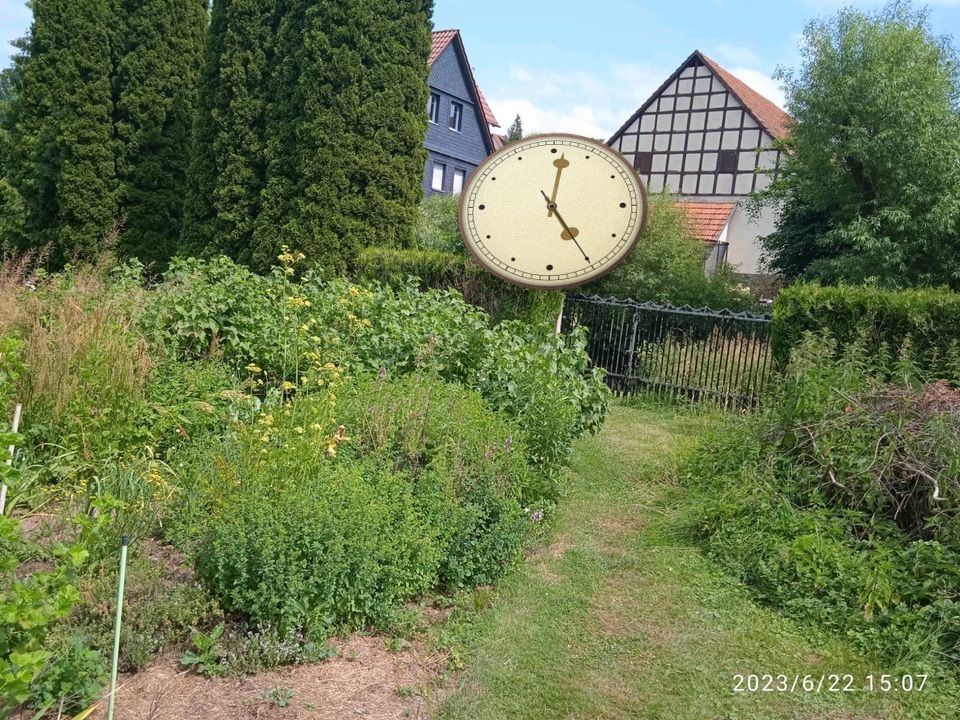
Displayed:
5:01:25
